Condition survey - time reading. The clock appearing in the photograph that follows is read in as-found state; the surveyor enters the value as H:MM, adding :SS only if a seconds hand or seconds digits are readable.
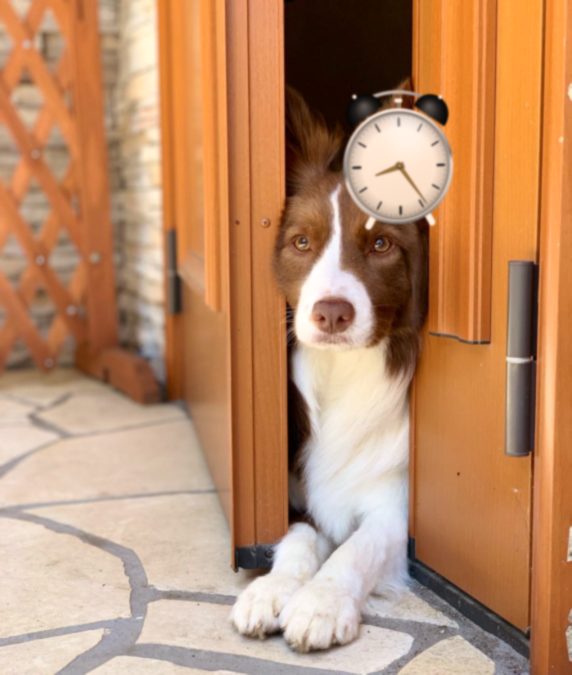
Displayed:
8:24
